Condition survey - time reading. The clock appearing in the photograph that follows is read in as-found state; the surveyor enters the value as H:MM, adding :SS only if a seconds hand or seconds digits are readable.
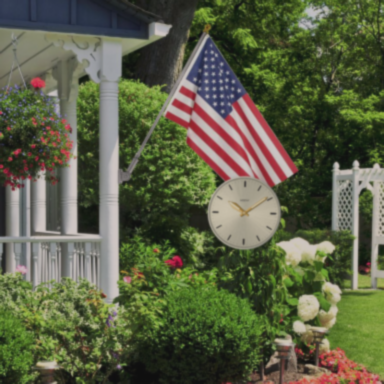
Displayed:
10:09
